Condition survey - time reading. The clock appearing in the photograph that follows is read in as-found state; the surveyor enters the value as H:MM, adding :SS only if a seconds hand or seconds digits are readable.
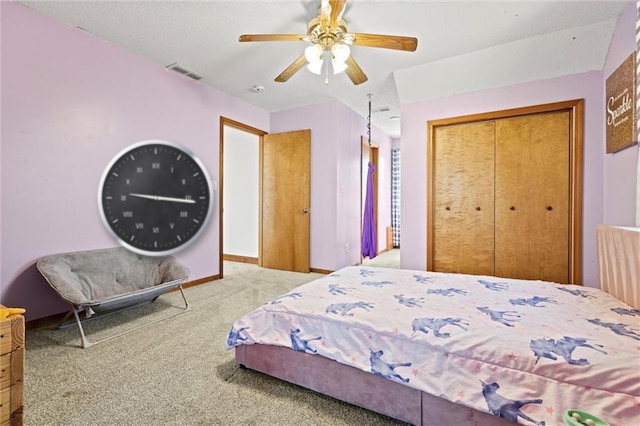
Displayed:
9:16
